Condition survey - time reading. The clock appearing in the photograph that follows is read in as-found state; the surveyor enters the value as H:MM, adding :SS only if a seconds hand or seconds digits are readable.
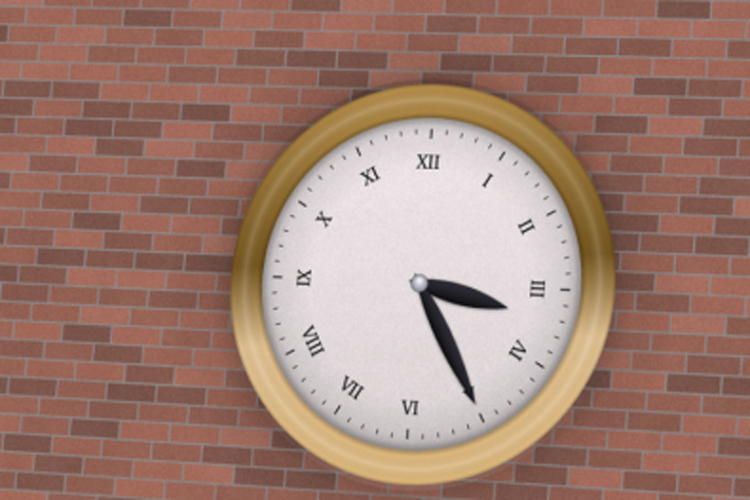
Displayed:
3:25
